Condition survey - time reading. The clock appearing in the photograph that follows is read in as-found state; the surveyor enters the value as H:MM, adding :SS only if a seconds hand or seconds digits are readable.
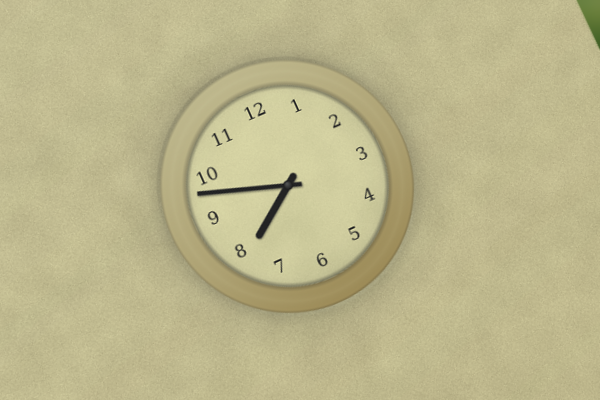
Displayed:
7:48
